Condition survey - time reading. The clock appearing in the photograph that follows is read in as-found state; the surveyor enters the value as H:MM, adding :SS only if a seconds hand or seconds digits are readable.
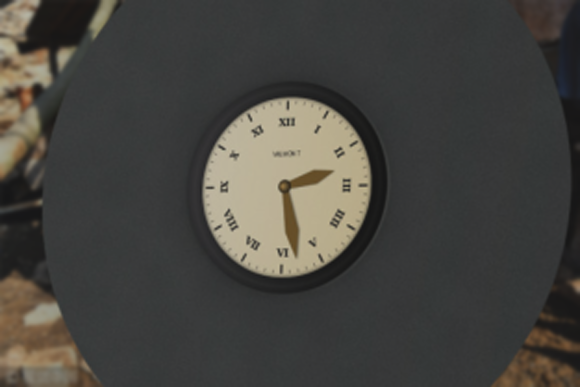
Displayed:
2:28
